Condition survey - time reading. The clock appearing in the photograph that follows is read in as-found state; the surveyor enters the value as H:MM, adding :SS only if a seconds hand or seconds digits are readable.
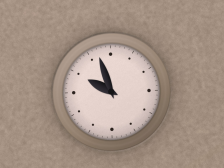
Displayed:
9:57
